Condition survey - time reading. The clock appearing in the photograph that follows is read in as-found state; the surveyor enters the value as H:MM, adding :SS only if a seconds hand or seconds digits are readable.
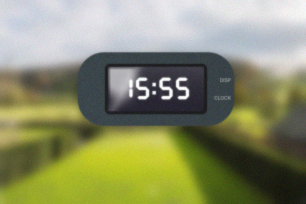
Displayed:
15:55
